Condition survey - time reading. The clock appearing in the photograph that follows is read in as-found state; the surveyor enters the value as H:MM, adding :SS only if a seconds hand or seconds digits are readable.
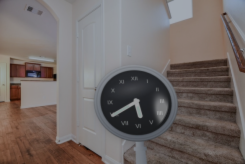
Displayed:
5:40
